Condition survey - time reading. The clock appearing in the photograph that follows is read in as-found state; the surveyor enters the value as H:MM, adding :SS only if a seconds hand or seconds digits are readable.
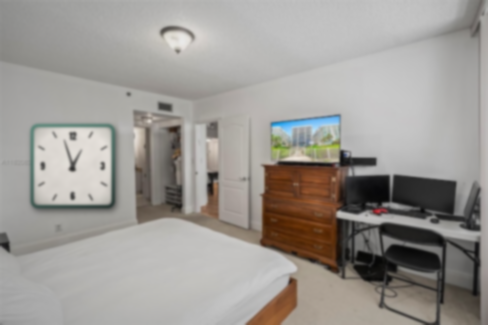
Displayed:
12:57
